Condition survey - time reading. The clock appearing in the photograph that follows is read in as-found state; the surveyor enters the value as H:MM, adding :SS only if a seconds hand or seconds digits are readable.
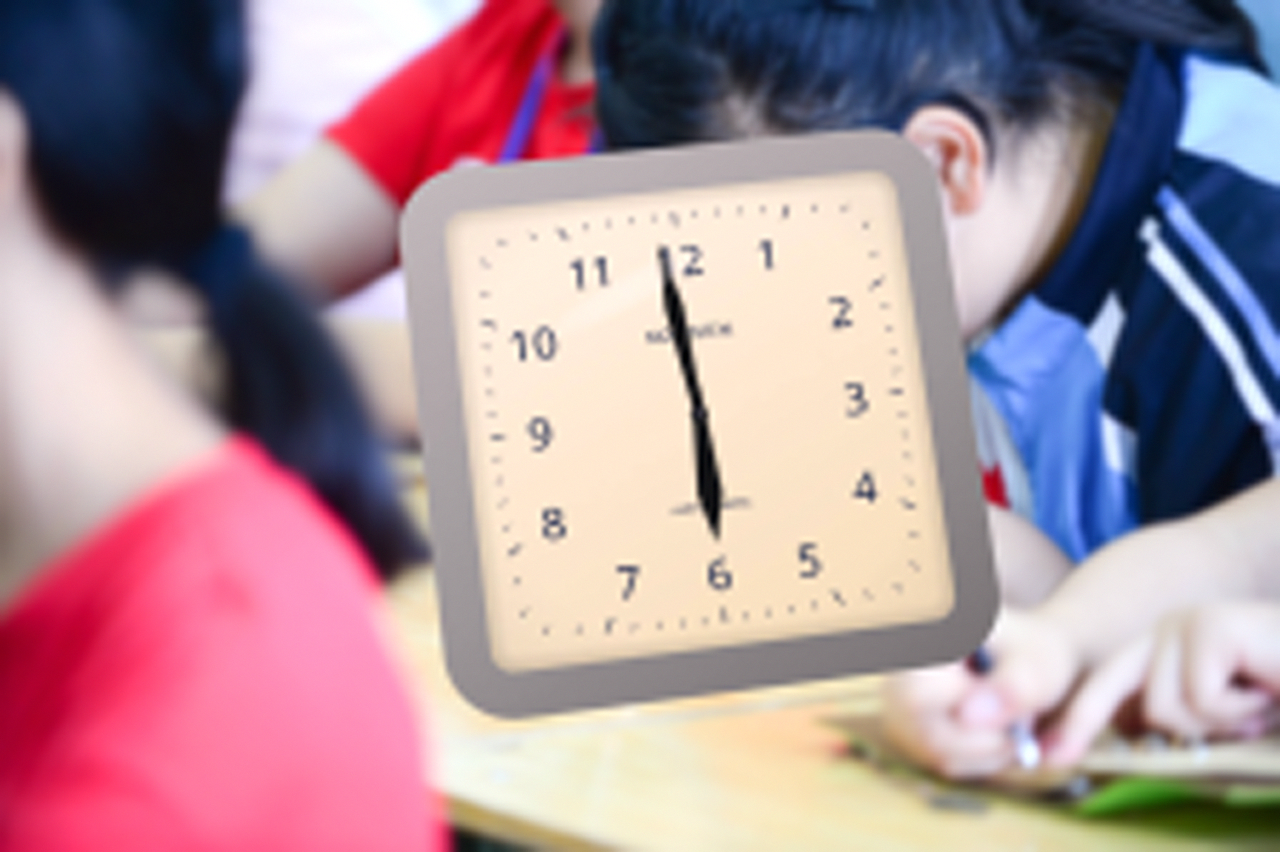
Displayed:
5:59
